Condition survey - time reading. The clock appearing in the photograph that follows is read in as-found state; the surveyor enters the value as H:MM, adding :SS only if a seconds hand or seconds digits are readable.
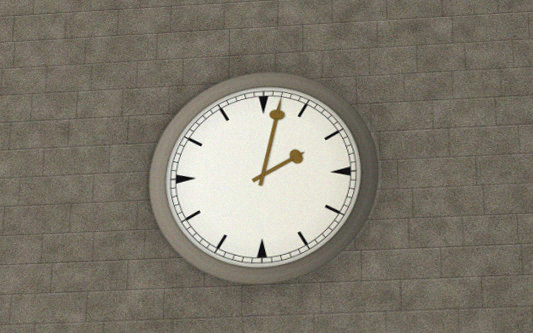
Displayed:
2:02
